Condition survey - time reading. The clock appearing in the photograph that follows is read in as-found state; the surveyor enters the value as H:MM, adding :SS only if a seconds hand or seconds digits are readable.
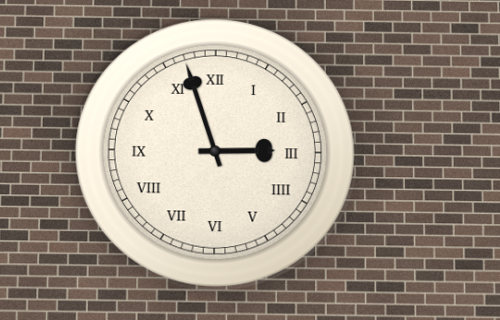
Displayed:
2:57
